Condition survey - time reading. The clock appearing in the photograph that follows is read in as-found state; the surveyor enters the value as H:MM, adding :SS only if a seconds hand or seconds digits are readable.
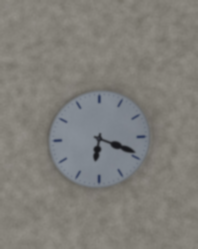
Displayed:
6:19
